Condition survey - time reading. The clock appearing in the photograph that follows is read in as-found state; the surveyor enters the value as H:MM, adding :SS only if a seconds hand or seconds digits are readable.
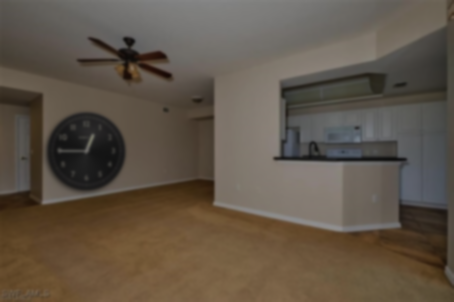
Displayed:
12:45
